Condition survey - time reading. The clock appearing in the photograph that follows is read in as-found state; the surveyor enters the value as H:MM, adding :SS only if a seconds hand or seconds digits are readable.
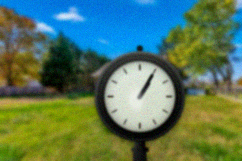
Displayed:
1:05
